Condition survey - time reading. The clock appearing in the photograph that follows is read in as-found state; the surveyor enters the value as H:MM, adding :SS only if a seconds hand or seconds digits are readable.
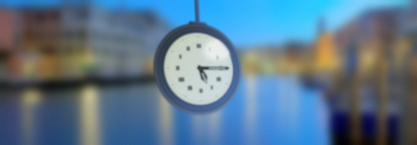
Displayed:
5:15
